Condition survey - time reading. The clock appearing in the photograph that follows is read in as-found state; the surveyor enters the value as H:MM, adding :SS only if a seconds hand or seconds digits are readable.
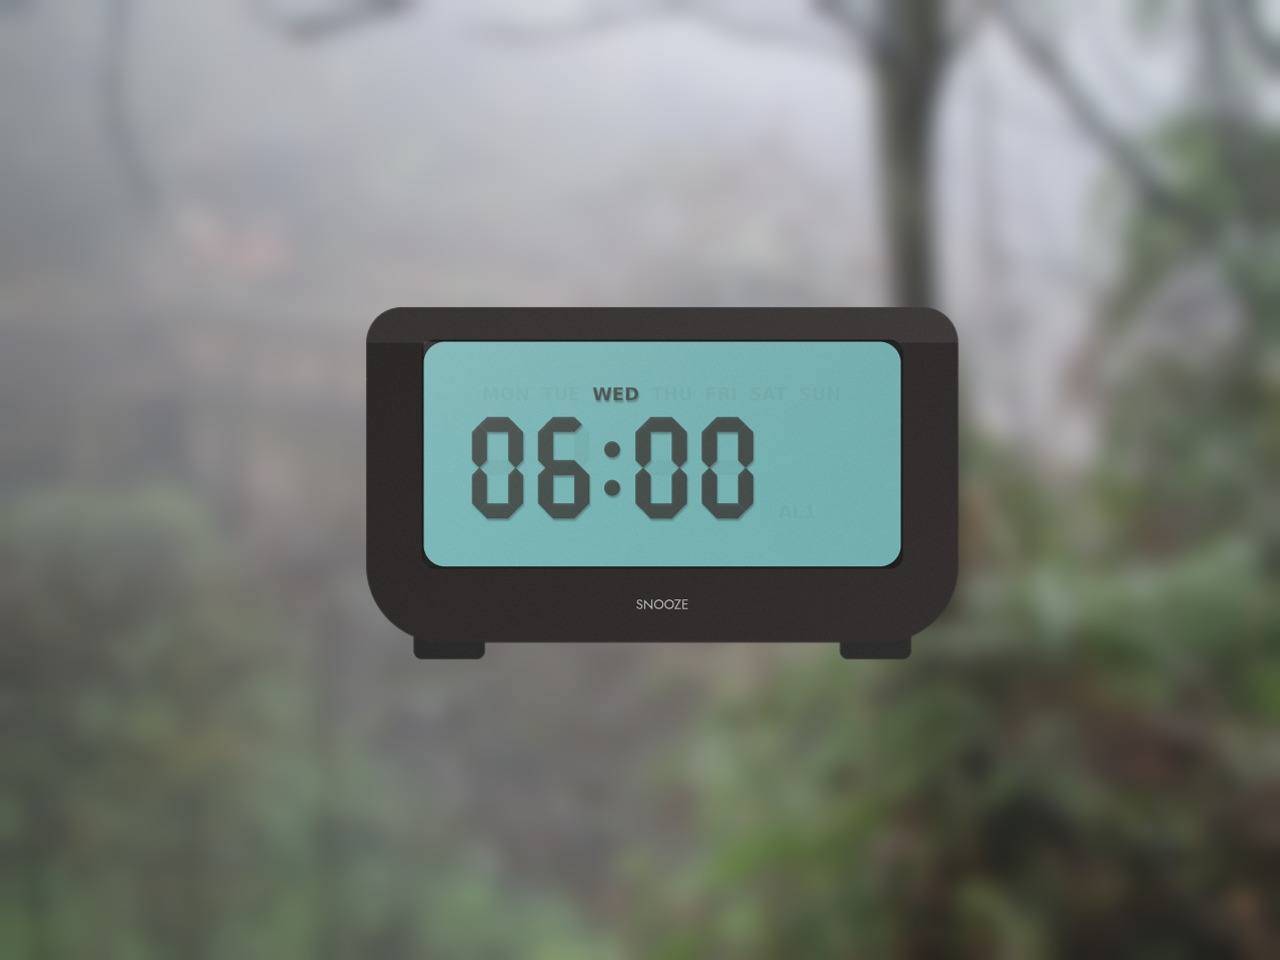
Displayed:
6:00
